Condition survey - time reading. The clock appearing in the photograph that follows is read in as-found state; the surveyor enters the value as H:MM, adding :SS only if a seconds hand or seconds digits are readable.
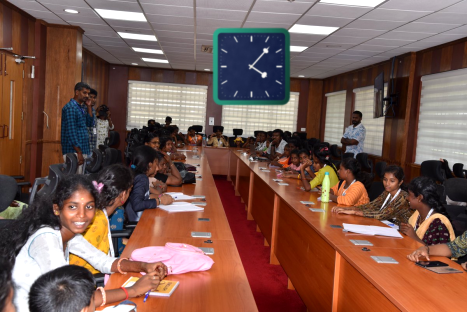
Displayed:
4:07
